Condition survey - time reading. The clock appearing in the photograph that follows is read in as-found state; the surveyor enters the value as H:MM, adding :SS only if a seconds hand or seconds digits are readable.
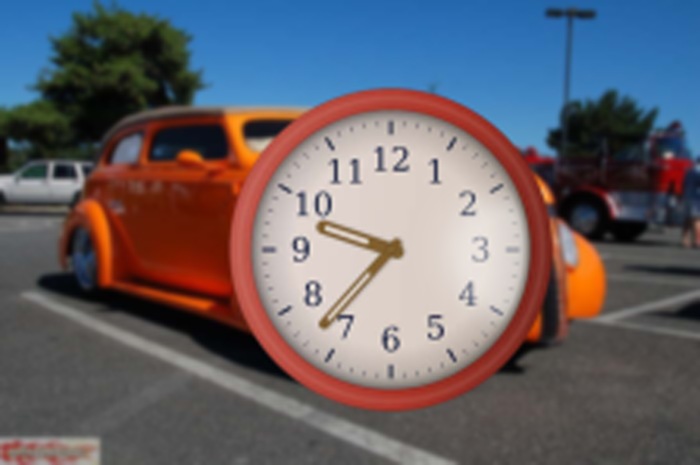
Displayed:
9:37
